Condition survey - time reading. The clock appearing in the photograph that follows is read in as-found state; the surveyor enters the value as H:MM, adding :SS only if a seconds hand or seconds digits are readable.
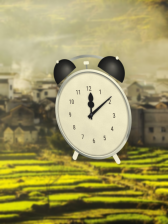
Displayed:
12:09
